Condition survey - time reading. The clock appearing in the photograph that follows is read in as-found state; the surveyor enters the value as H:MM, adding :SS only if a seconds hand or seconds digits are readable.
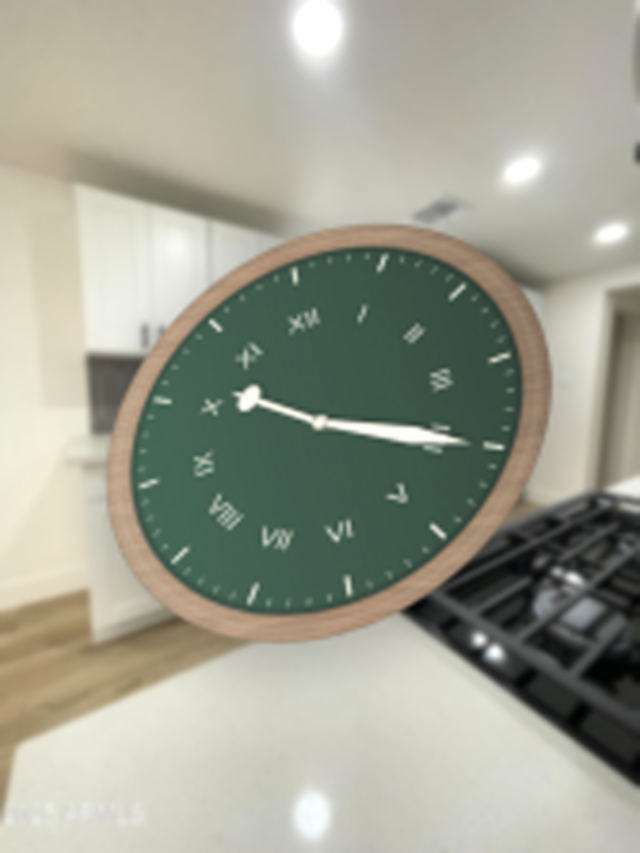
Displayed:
10:20
